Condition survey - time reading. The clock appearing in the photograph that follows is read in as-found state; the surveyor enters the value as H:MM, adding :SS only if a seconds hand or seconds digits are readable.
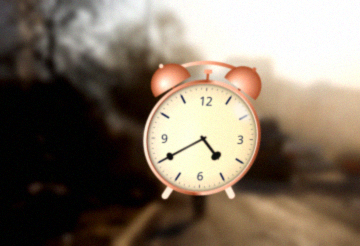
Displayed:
4:40
